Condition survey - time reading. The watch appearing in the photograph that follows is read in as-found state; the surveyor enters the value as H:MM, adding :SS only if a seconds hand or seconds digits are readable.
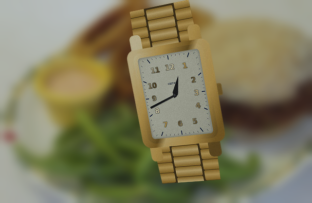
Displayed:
12:42
